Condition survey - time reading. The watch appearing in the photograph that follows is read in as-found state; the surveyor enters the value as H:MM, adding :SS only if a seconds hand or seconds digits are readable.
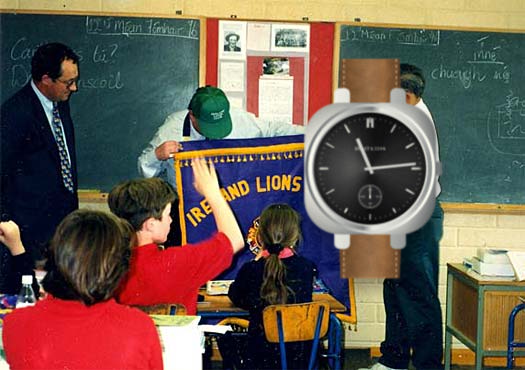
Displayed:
11:14
